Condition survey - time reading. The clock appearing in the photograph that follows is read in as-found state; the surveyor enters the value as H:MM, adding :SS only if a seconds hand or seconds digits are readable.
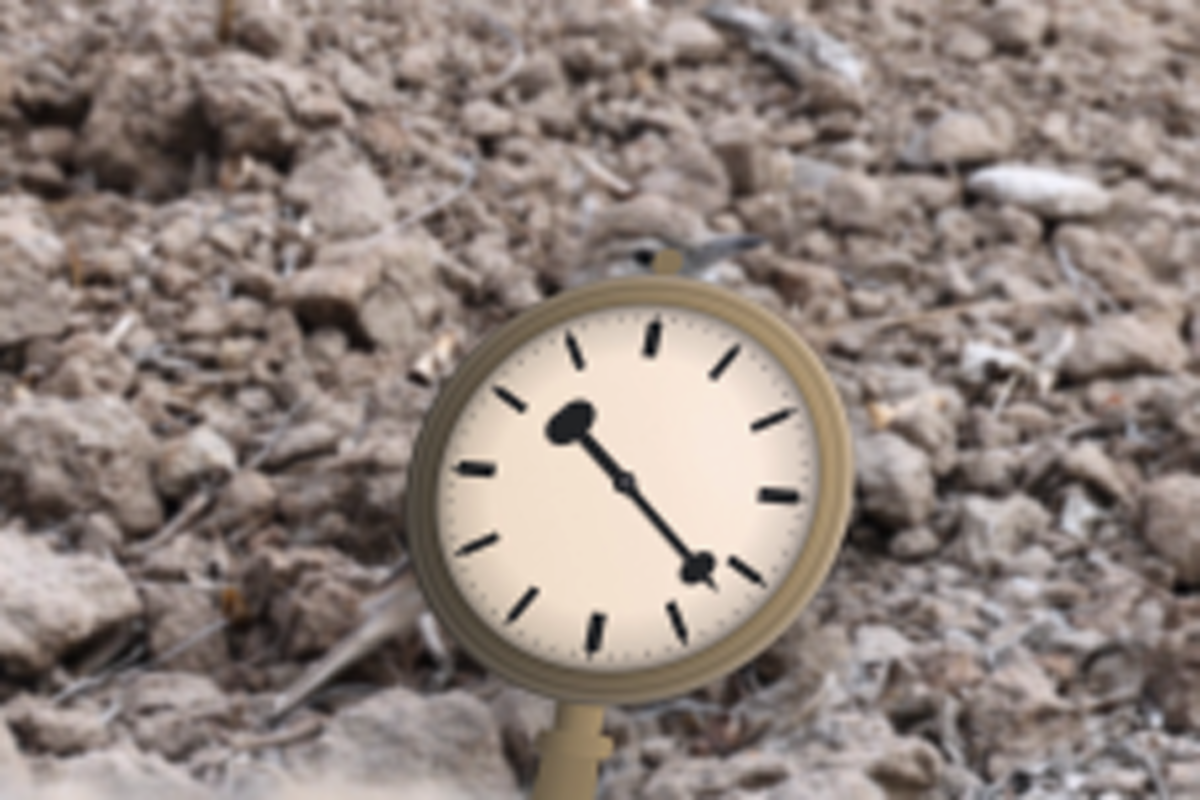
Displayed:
10:22
